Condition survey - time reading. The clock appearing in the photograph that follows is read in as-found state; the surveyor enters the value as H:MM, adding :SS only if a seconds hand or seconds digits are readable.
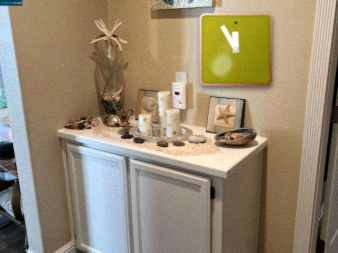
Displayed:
11:55
